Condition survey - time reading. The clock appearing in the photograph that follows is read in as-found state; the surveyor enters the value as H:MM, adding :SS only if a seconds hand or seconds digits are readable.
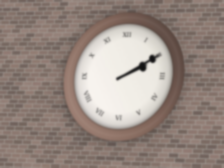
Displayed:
2:10
